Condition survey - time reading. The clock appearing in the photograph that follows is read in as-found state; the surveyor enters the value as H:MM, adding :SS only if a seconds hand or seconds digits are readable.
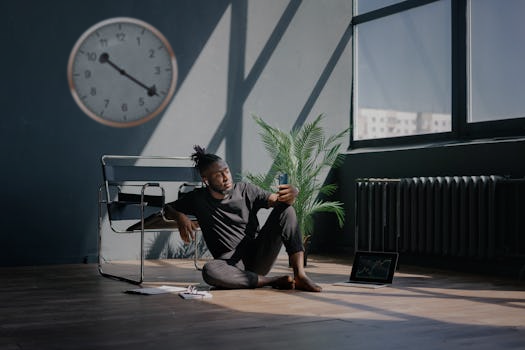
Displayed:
10:21
